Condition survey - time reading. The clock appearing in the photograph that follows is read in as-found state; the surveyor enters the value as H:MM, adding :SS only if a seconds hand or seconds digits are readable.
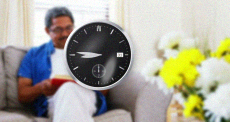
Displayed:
8:46
